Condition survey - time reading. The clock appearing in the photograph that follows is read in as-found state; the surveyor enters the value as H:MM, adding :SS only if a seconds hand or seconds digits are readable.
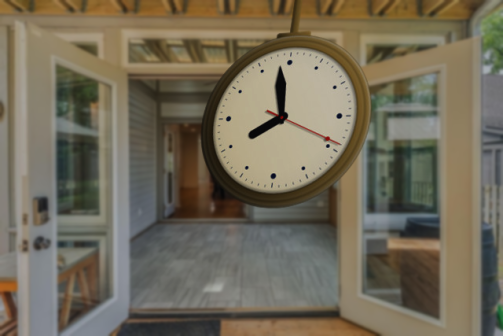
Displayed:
7:58:19
